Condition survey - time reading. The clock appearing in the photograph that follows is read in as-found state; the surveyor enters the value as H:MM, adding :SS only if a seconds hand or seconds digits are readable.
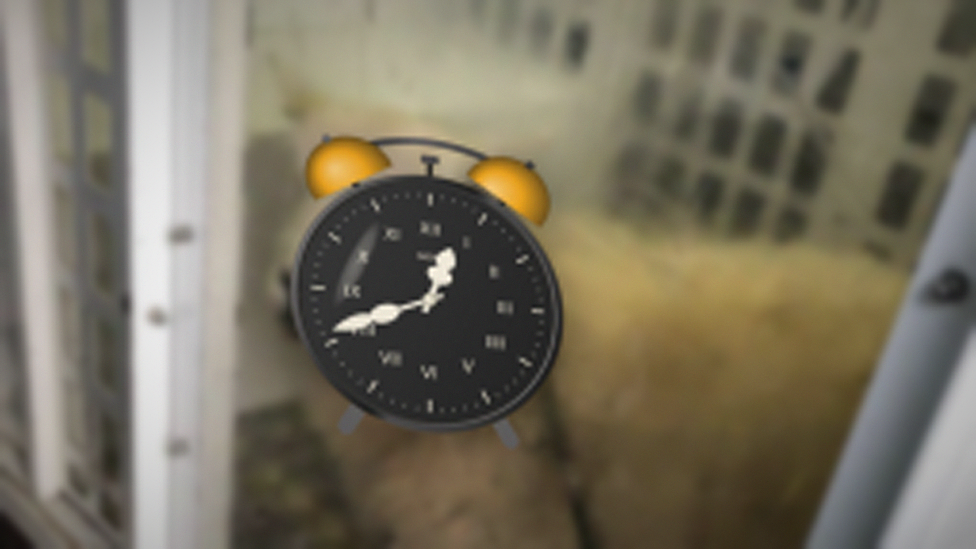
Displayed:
12:41
